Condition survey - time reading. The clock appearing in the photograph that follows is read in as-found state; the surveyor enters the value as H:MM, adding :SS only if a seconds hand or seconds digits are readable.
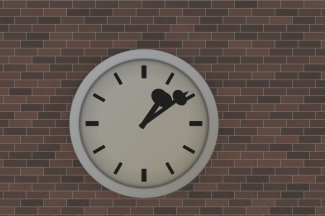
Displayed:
1:09
